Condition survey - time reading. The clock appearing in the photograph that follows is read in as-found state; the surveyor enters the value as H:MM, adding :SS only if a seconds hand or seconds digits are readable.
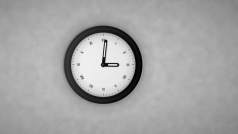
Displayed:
3:01
